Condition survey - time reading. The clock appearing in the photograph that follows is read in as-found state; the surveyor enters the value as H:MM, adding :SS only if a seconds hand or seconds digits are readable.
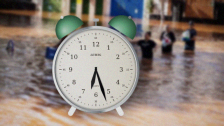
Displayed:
6:27
